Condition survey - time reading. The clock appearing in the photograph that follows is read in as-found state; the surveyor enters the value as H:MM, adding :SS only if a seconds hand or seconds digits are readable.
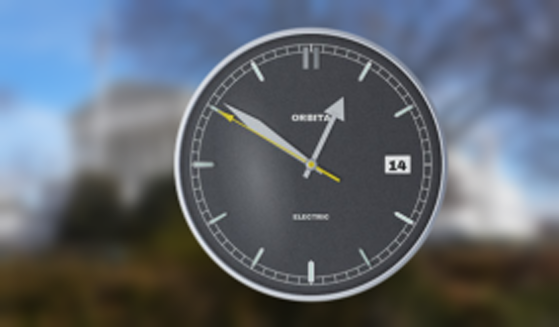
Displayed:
12:50:50
